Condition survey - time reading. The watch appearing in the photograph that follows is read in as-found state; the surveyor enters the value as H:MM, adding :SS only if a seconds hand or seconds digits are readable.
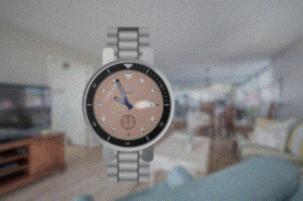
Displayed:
9:56
